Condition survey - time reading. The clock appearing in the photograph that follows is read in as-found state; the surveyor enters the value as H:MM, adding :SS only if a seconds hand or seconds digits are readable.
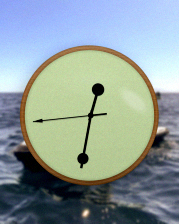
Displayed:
12:31:44
